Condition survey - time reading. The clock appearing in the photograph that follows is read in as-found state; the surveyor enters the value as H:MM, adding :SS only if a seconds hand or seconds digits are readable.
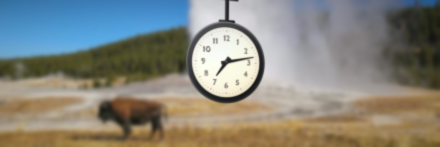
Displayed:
7:13
